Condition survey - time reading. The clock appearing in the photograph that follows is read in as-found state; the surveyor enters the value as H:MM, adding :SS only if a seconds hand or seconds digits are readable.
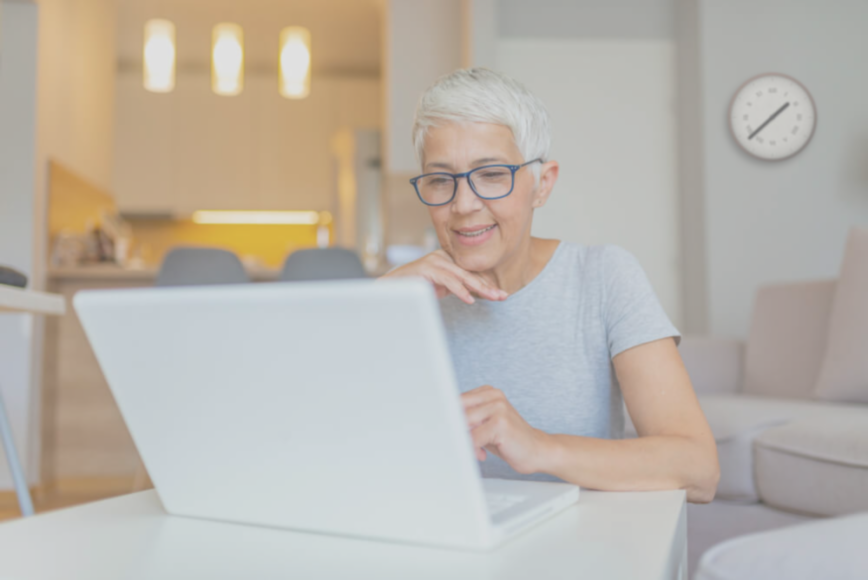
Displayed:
1:38
